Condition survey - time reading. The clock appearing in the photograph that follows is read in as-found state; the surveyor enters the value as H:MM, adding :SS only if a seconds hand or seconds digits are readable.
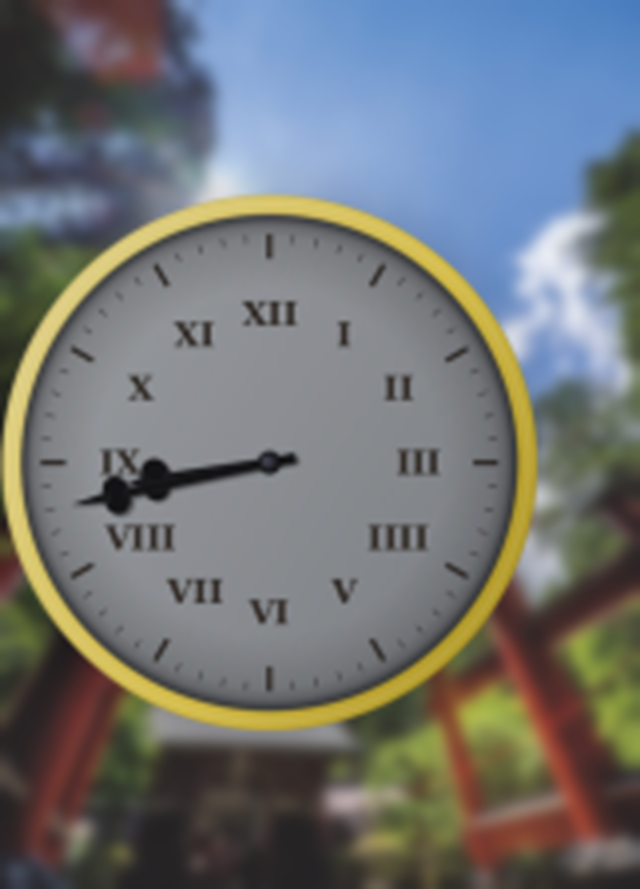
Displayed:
8:43
